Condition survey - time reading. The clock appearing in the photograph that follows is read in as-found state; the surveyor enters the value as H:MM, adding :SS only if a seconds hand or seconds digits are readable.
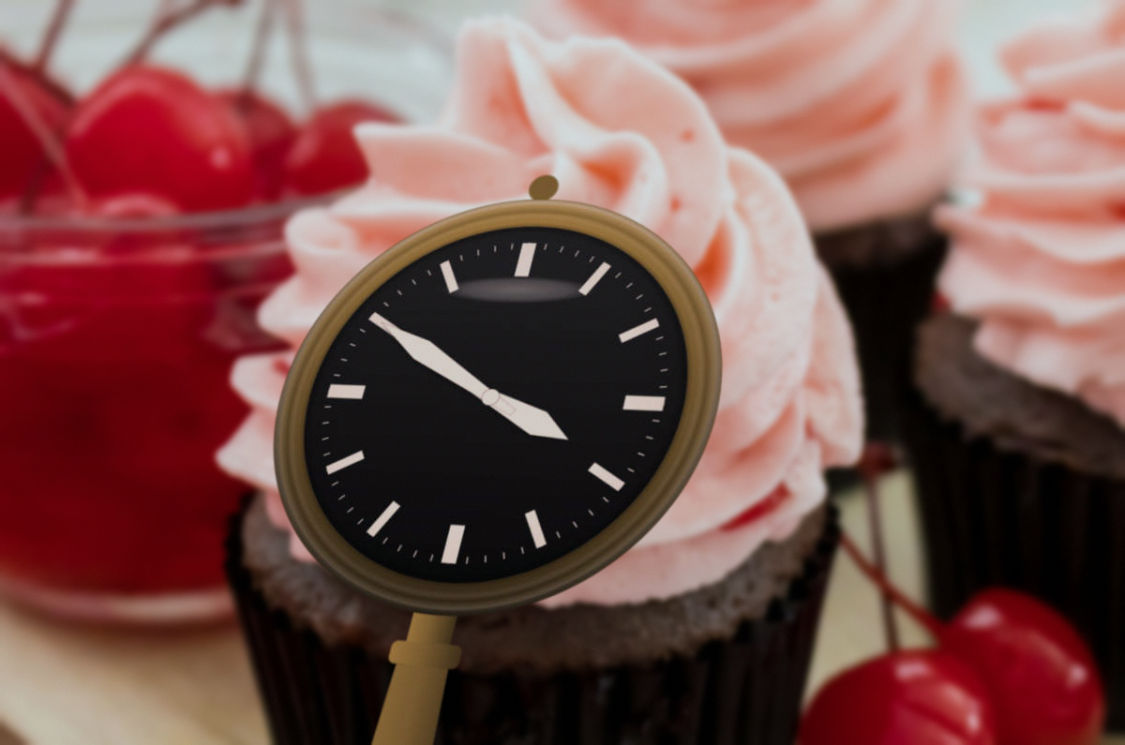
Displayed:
3:50
